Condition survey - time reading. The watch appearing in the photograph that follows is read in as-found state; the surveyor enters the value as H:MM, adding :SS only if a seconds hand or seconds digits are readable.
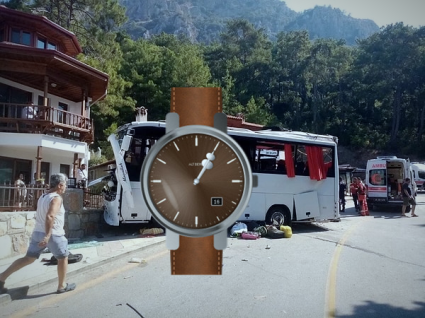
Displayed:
1:05
